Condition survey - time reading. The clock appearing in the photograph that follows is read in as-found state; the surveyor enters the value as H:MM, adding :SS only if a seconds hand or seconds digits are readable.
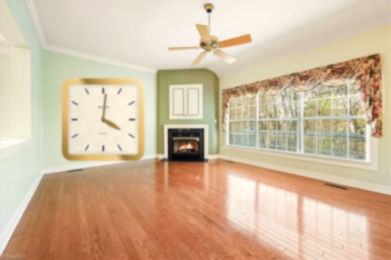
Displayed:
4:01
